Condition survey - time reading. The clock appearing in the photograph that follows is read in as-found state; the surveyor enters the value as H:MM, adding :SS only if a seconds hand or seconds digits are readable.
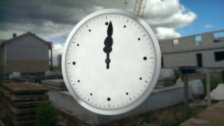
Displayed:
12:01
